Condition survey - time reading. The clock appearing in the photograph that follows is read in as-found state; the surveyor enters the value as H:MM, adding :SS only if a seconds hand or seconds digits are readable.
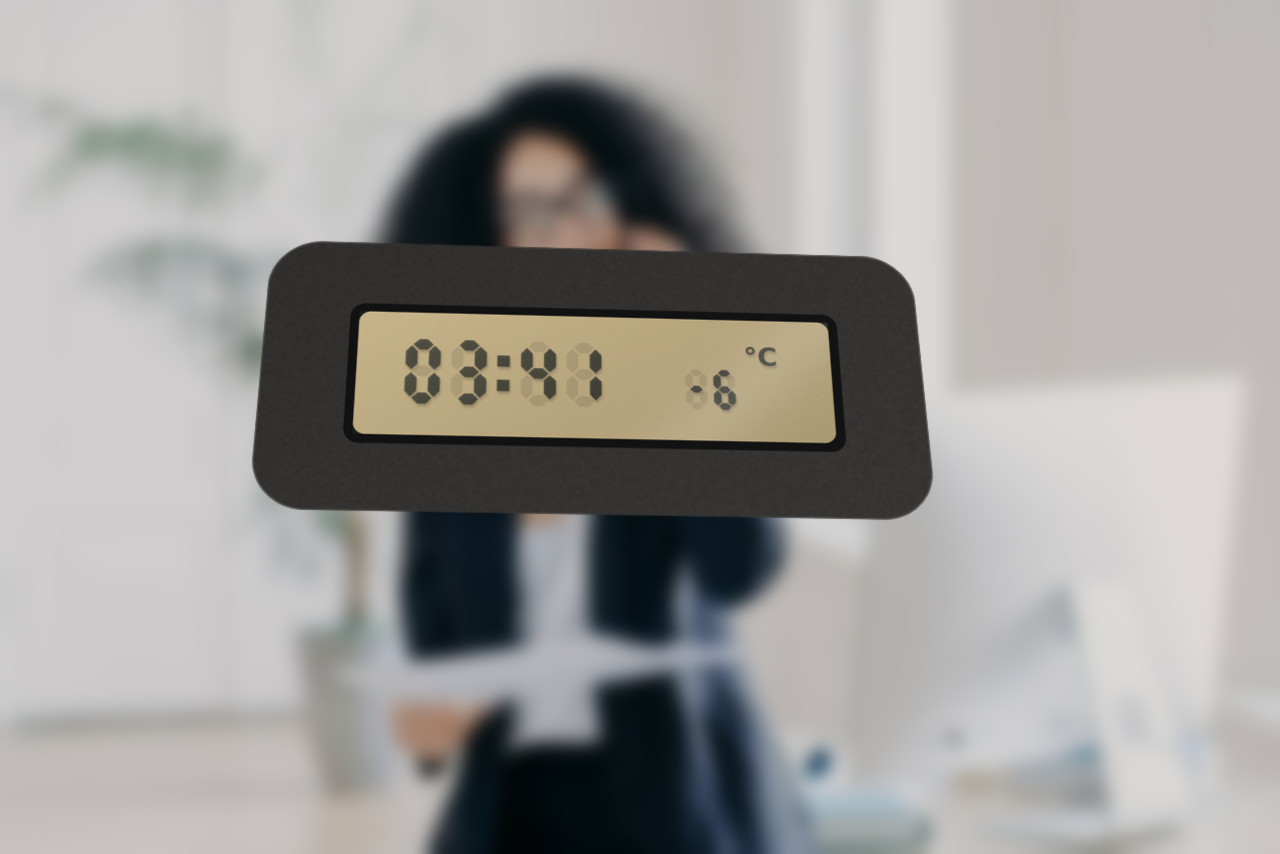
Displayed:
3:41
